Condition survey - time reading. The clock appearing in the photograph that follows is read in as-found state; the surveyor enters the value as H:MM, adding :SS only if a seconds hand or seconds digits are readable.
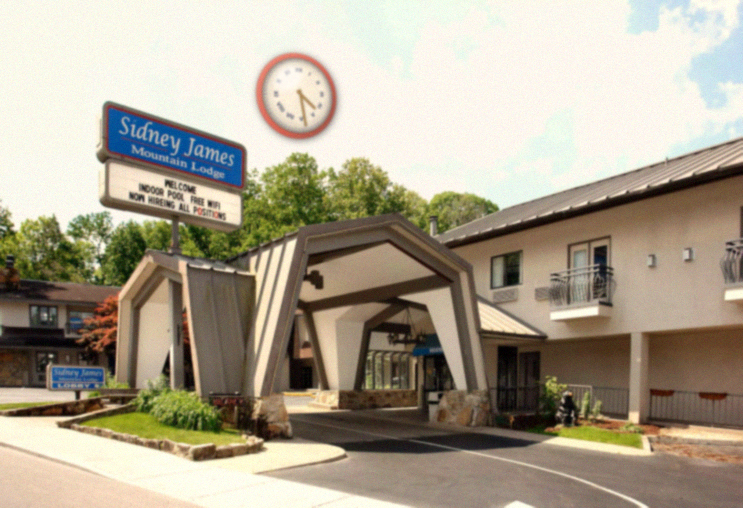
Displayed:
4:29
